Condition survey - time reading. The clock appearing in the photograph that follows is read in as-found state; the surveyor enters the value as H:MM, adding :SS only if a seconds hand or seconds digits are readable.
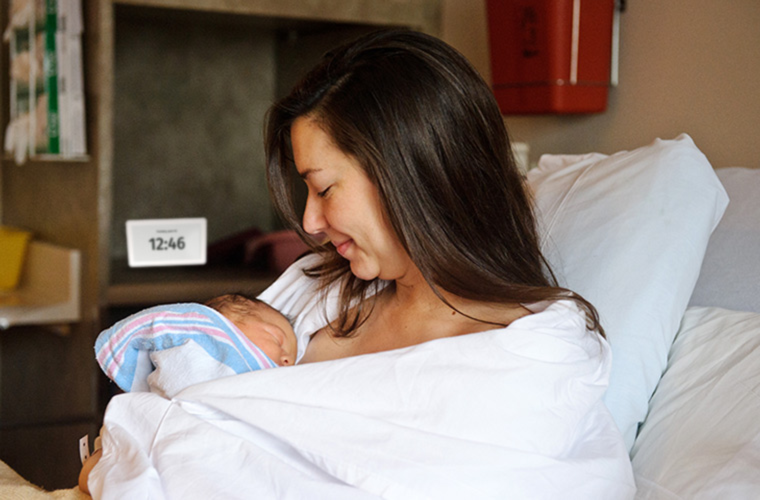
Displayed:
12:46
